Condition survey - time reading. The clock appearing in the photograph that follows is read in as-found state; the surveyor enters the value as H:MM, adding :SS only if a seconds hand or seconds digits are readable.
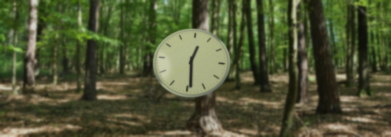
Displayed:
12:29
